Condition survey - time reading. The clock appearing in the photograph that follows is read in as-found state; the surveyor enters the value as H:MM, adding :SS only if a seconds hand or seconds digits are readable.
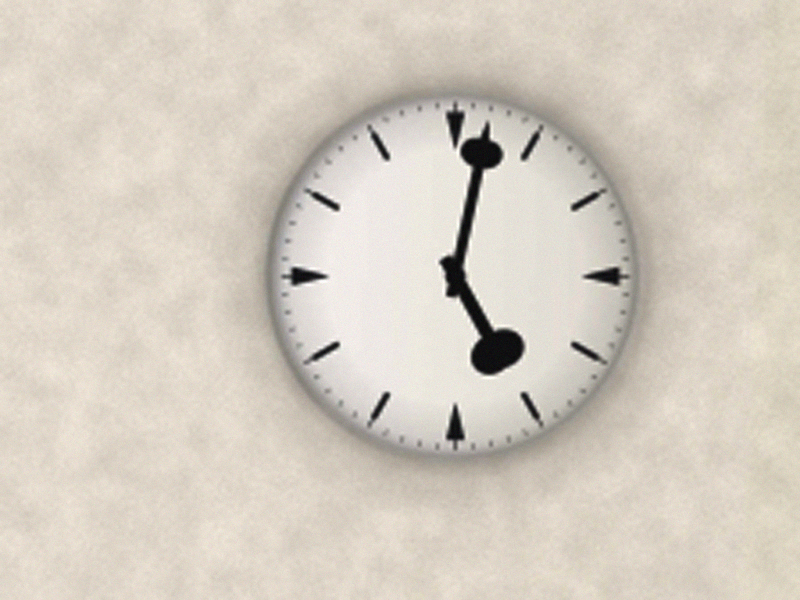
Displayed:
5:02
